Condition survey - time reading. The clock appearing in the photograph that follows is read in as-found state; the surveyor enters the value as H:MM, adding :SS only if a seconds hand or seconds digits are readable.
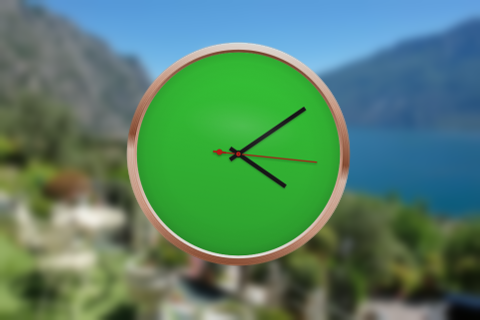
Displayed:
4:09:16
